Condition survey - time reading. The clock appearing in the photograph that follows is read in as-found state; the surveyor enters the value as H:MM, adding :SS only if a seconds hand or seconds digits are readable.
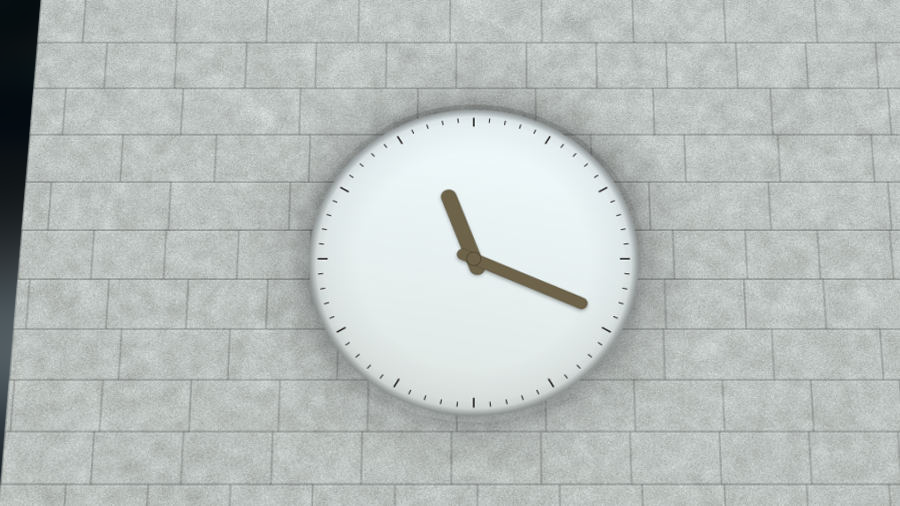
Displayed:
11:19
